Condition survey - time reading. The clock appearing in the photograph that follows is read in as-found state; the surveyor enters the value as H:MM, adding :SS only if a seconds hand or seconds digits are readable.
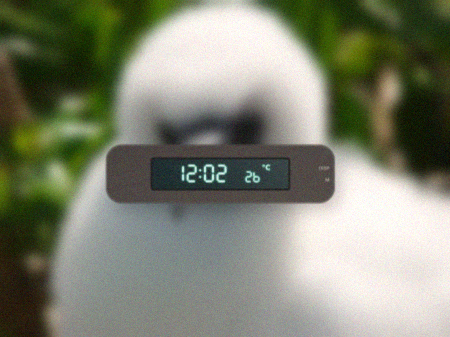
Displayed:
12:02
